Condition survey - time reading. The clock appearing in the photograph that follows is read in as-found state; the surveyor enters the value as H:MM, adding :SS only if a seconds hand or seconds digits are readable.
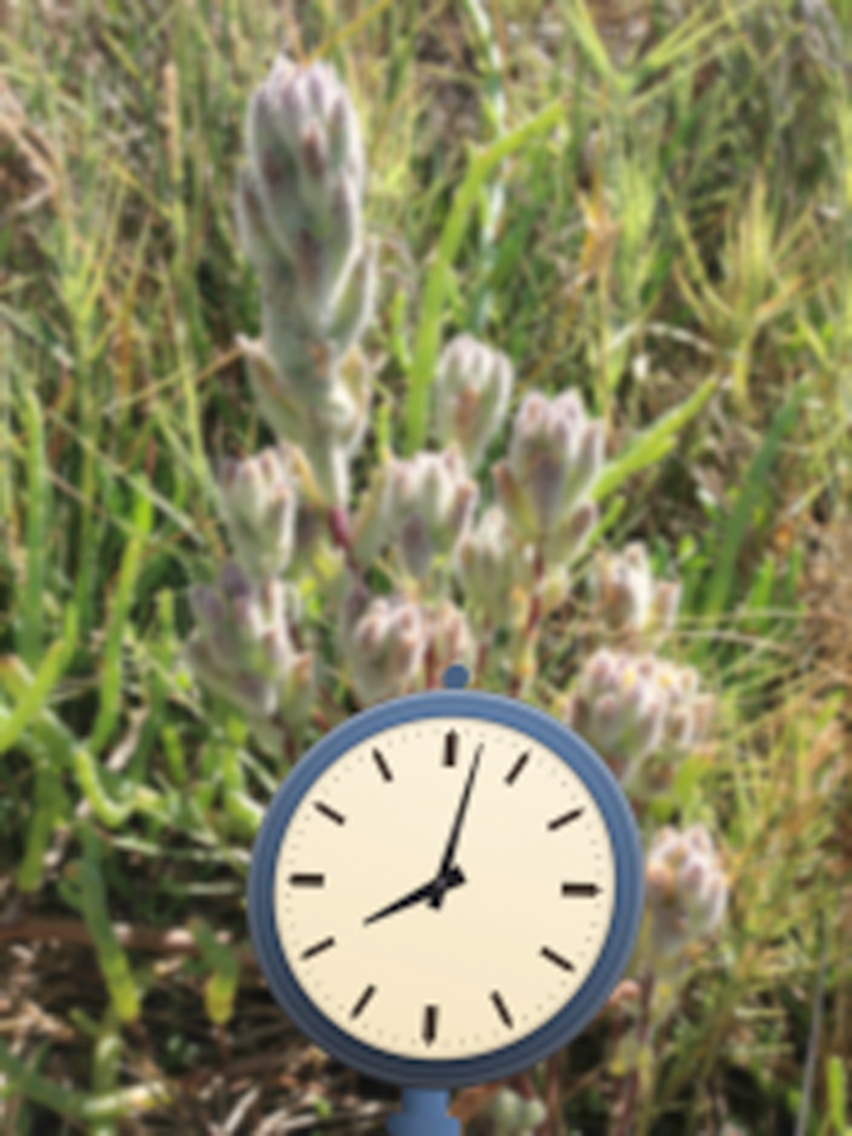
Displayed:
8:02
